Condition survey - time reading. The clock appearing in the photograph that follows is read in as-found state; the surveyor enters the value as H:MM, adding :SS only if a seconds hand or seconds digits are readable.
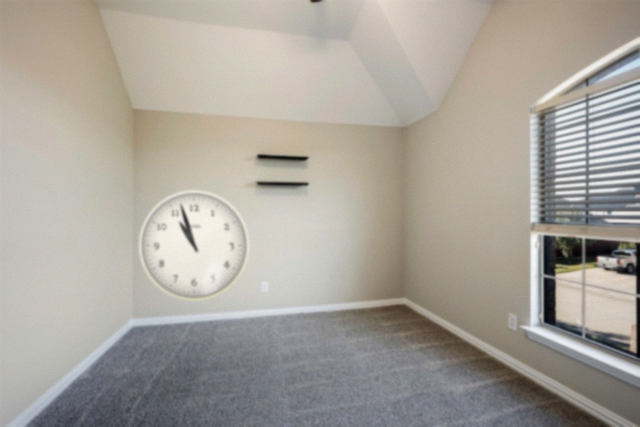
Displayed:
10:57
